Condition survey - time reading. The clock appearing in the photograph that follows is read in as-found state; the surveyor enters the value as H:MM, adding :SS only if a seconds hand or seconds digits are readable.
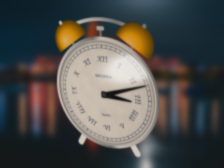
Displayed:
3:12
